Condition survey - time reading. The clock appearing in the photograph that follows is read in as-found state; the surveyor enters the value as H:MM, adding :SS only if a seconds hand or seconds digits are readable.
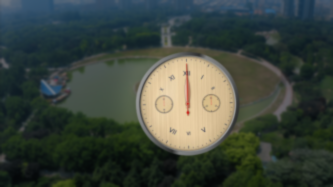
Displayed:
12:00
